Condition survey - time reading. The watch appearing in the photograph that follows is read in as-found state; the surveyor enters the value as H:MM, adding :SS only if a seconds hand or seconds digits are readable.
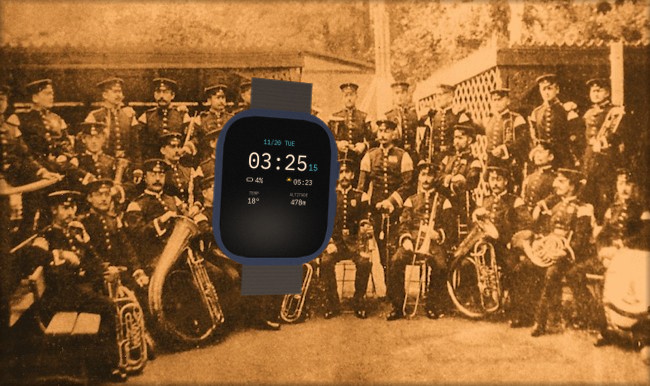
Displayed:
3:25:15
